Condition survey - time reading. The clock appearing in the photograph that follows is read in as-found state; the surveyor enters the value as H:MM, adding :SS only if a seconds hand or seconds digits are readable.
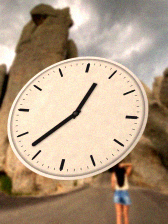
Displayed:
12:37
